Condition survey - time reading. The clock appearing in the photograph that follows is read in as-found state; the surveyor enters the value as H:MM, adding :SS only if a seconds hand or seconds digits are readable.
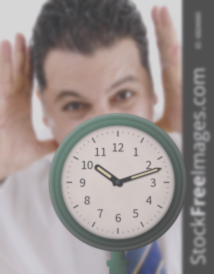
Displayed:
10:12
